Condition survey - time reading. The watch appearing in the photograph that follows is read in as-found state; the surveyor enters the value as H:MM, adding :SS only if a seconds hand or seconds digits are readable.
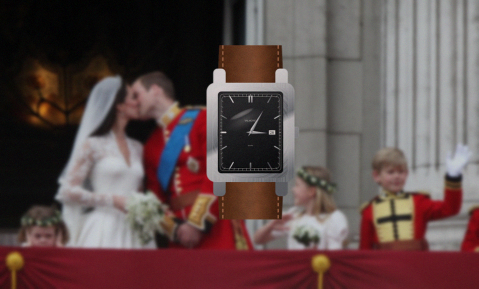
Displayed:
3:05
